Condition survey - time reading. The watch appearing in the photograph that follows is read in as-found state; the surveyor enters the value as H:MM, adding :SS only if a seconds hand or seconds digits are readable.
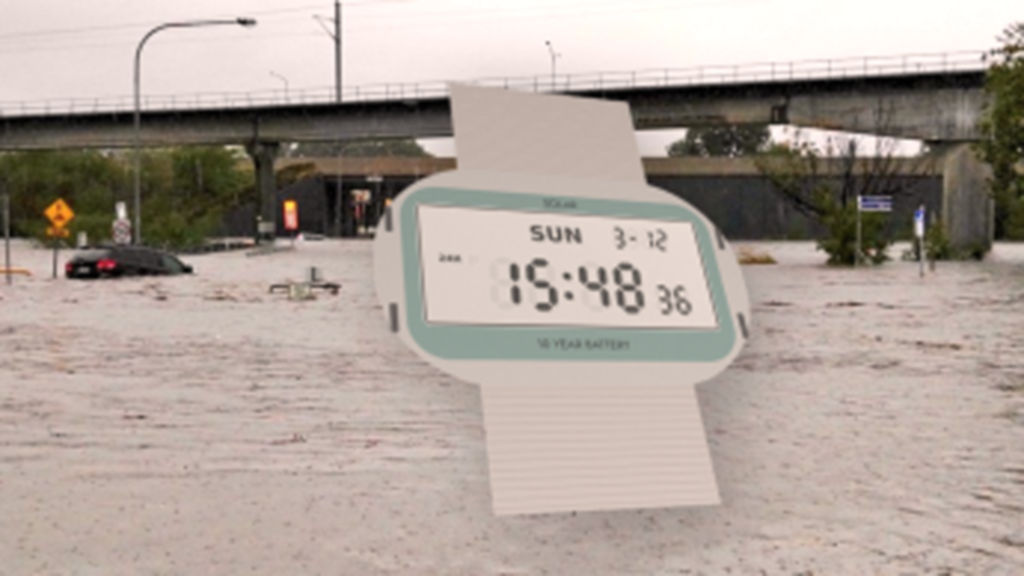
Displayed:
15:48:36
